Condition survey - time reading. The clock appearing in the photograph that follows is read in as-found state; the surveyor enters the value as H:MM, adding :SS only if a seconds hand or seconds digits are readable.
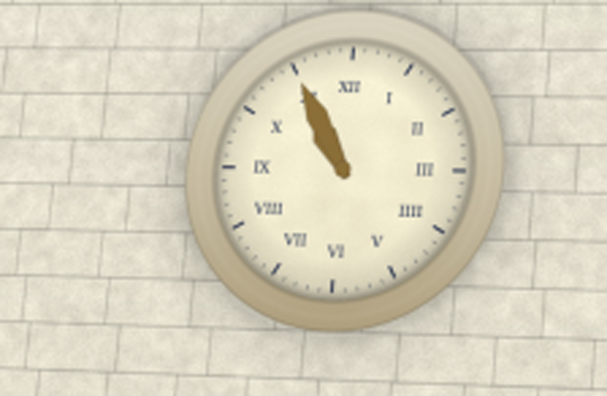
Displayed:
10:55
